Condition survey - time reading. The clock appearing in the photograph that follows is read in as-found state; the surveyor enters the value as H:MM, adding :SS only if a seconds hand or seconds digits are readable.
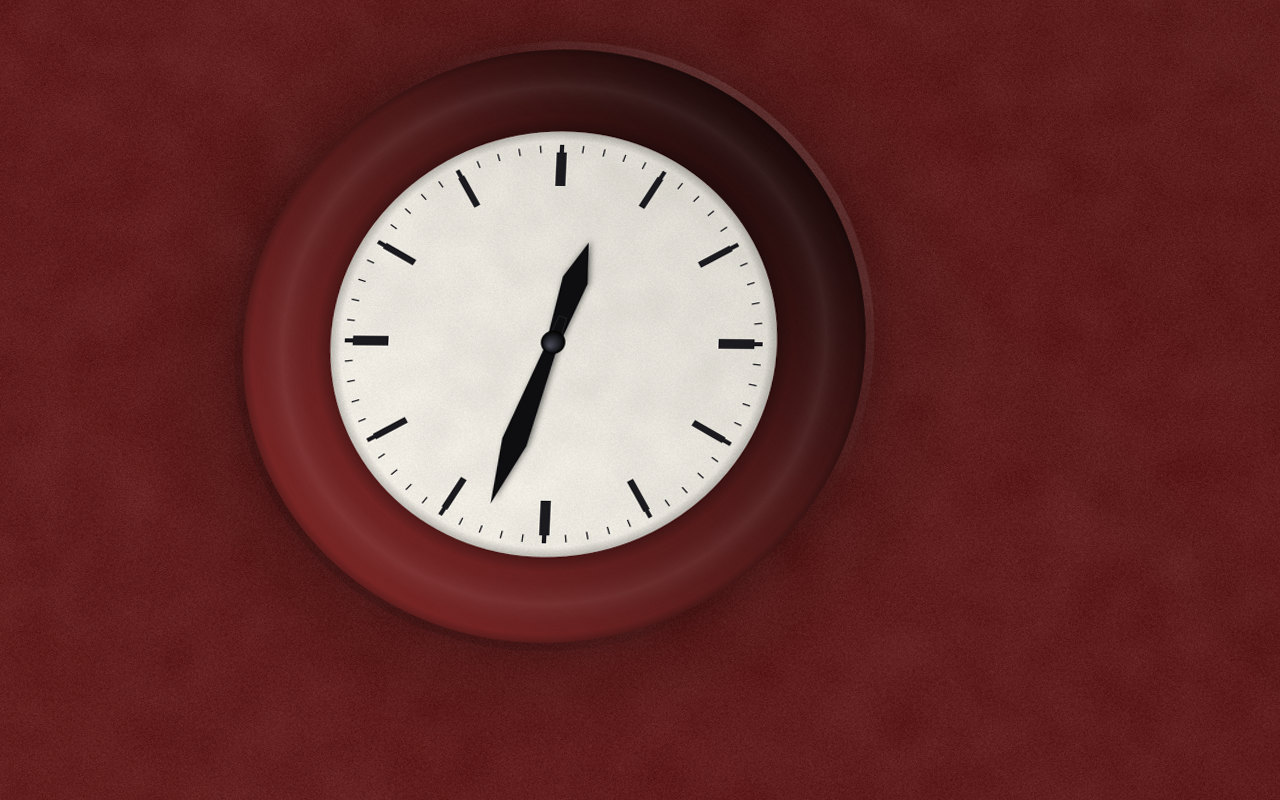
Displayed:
12:33
